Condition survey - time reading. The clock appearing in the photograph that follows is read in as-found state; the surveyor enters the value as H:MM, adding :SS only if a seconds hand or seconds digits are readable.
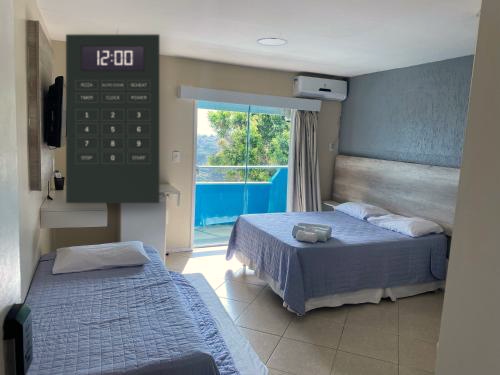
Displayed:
12:00
